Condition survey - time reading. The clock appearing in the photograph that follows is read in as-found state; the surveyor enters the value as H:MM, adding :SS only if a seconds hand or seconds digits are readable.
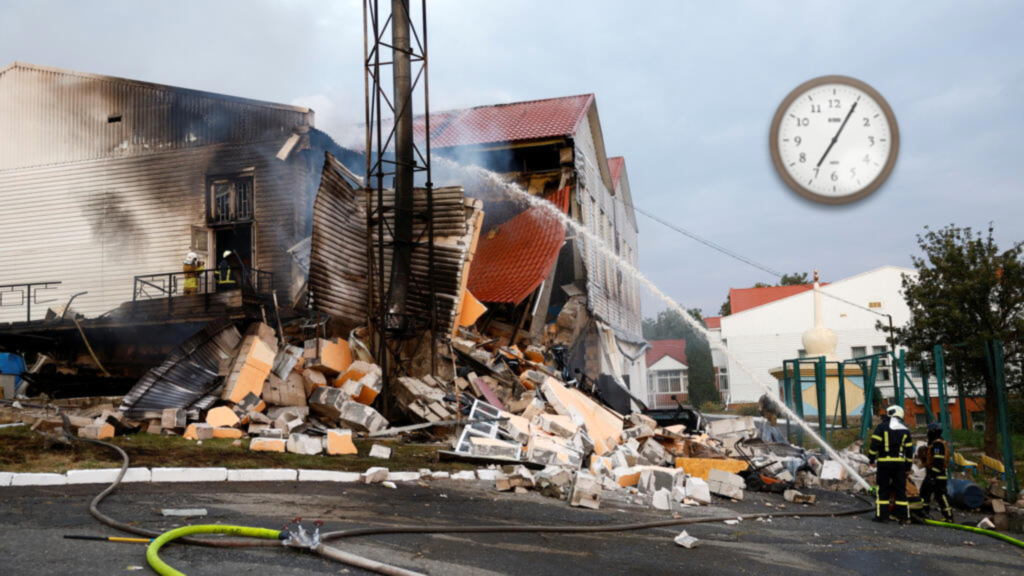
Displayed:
7:05
